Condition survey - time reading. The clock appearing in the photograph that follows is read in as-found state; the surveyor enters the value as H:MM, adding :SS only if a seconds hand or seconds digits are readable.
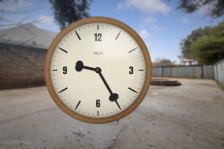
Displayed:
9:25
